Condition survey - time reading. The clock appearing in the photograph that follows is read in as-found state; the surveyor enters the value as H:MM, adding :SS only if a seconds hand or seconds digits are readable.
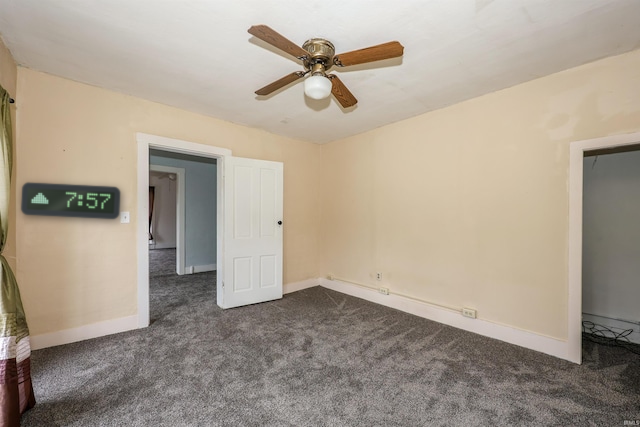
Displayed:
7:57
